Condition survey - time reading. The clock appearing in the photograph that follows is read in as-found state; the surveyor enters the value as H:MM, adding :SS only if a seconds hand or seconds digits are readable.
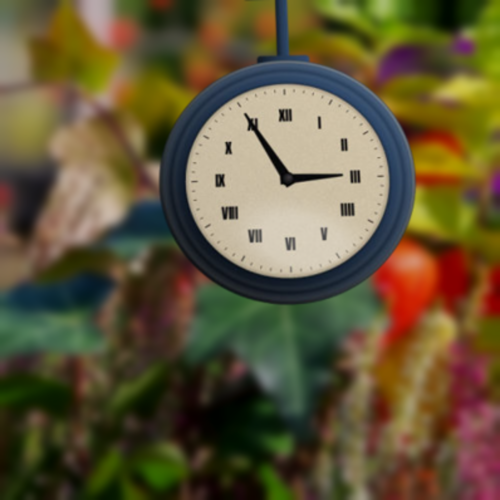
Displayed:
2:55
